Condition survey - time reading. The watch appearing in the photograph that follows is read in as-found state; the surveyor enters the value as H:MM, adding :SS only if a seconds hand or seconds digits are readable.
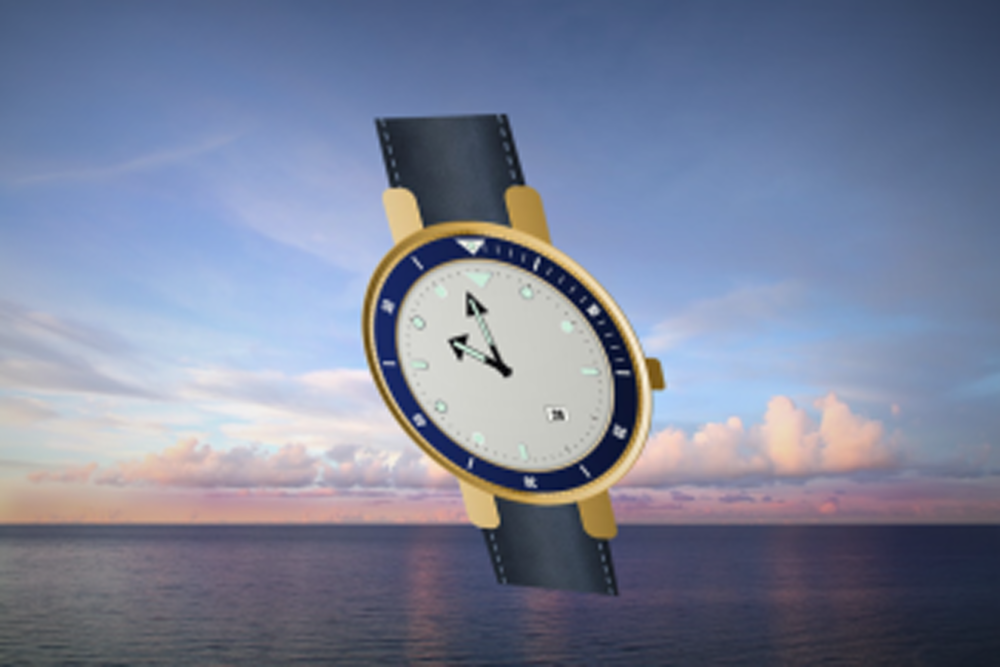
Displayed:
9:58
